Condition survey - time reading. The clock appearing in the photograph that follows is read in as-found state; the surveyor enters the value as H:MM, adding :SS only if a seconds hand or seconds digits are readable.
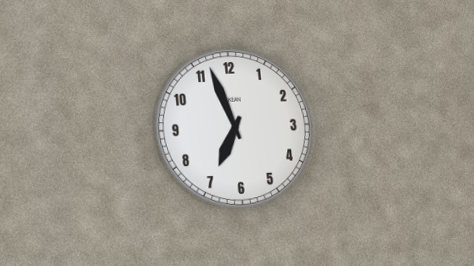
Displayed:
6:57
